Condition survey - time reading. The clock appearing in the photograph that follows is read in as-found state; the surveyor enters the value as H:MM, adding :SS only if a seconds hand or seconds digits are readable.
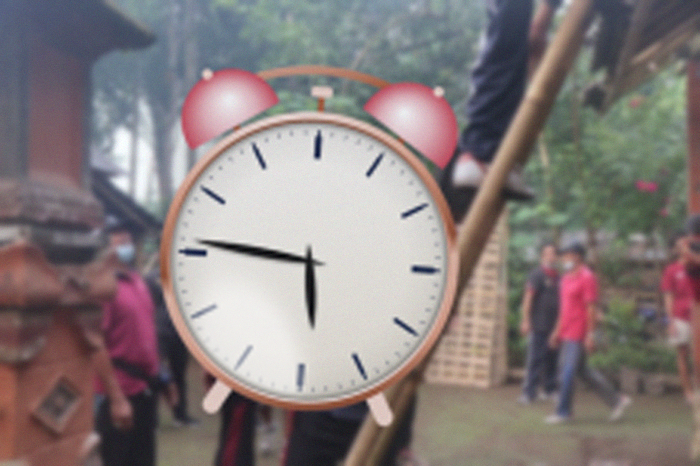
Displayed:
5:46
